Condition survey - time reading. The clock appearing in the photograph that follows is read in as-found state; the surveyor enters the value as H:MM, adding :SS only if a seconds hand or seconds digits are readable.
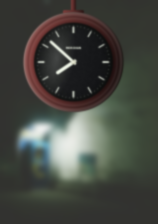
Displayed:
7:52
